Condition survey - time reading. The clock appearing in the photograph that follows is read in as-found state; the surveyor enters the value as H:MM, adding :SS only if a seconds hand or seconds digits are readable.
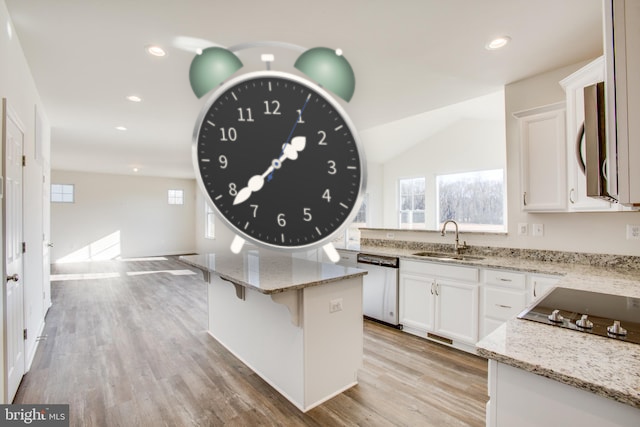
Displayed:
1:38:05
